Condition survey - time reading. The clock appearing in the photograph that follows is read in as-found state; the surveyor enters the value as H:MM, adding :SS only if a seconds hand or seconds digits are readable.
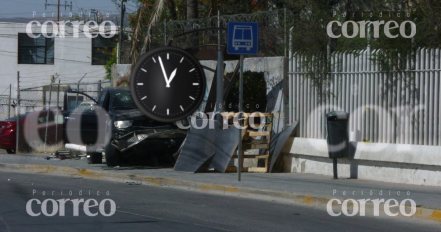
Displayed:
12:57
